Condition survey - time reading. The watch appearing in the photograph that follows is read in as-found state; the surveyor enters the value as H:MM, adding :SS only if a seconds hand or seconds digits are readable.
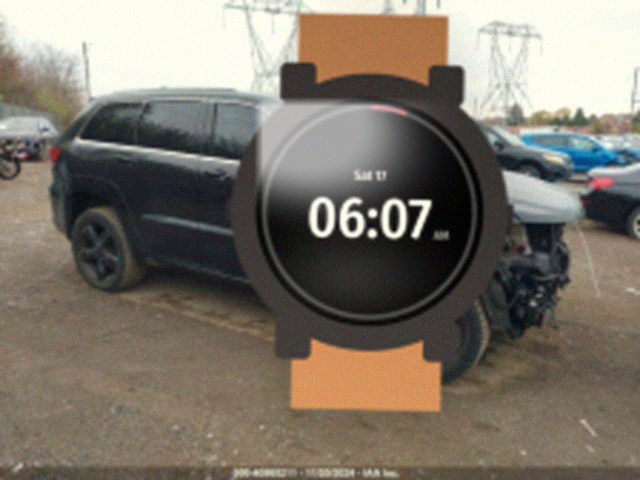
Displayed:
6:07
